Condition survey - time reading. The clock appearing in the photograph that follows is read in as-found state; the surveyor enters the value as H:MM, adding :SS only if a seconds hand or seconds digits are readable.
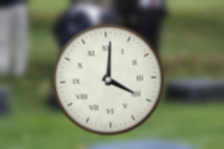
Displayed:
4:01
